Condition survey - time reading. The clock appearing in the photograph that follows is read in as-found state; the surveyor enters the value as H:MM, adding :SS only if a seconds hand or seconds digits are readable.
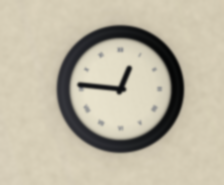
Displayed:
12:46
